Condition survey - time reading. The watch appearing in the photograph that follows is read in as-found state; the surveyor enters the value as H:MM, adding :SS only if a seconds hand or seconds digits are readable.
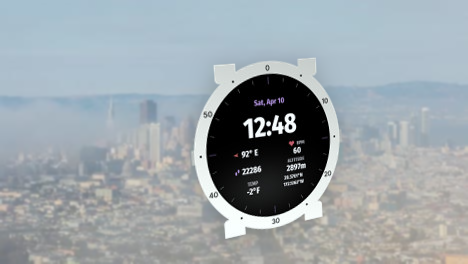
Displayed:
12:48
